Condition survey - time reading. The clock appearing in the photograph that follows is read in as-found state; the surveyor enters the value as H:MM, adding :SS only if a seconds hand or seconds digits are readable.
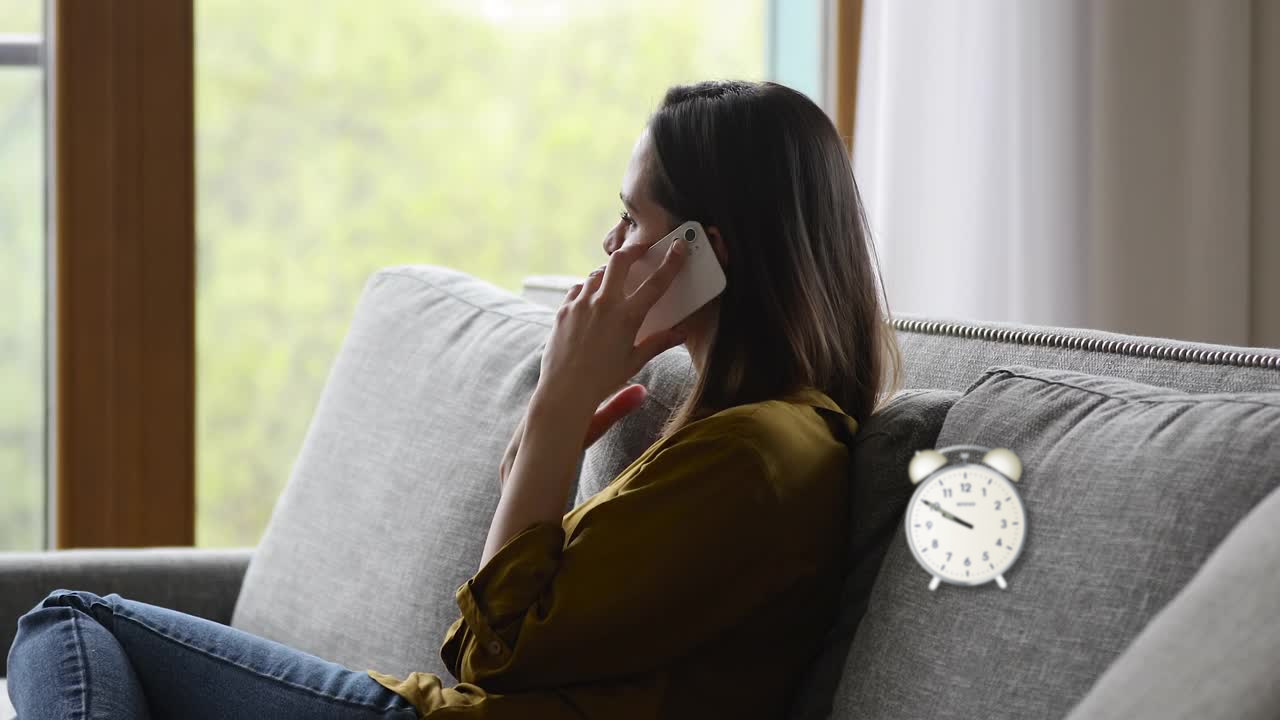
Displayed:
9:50
